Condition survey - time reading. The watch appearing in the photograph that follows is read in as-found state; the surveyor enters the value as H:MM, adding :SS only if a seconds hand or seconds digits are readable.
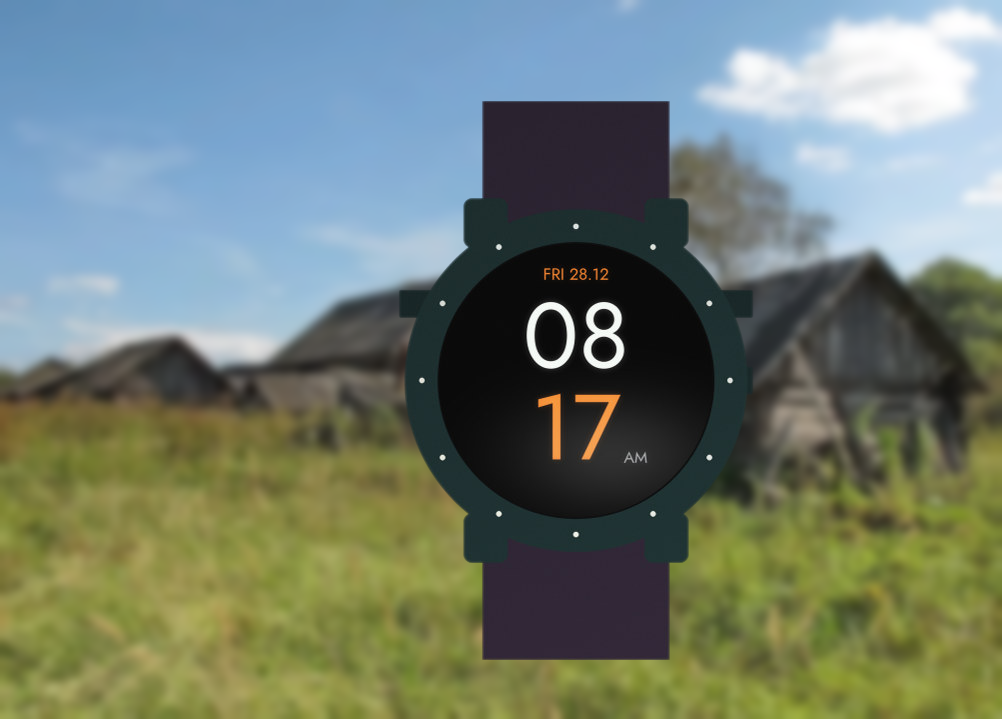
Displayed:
8:17
